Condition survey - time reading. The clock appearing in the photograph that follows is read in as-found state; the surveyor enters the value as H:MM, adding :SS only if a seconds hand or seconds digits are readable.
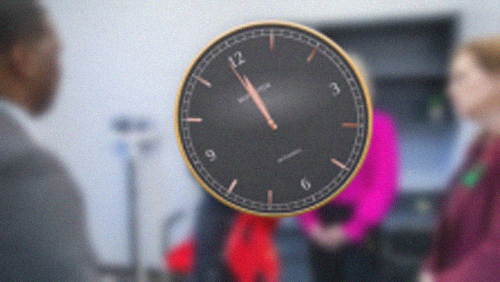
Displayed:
11:59
